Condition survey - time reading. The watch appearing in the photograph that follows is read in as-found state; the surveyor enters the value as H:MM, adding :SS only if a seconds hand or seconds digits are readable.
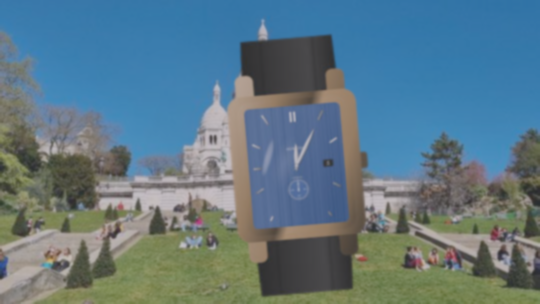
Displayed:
12:05
